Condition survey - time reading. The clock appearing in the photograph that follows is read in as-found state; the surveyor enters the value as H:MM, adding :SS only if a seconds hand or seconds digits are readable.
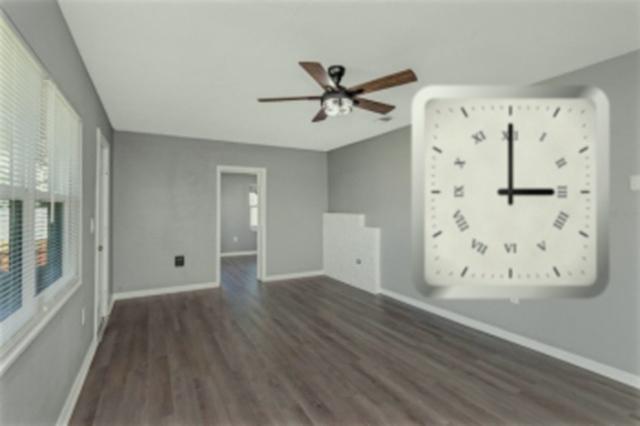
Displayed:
3:00
